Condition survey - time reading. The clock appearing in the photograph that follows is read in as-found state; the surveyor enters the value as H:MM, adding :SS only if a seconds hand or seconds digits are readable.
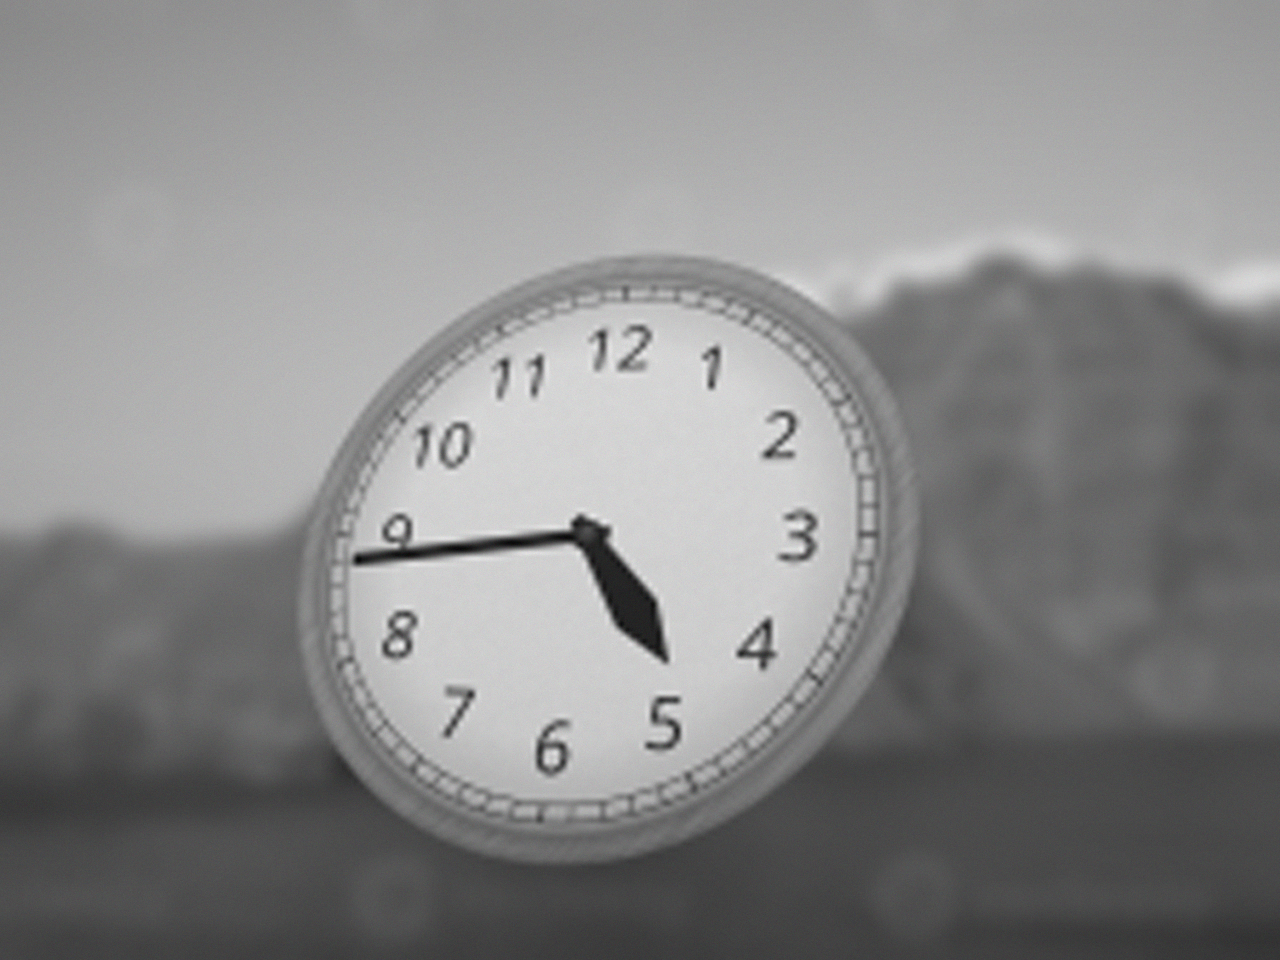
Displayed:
4:44
